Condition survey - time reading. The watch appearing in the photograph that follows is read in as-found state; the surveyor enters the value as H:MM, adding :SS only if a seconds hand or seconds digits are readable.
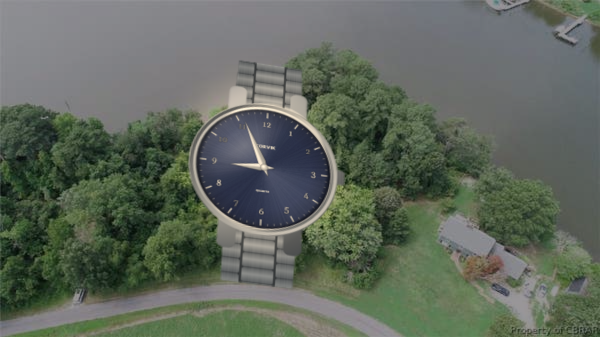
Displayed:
8:56
